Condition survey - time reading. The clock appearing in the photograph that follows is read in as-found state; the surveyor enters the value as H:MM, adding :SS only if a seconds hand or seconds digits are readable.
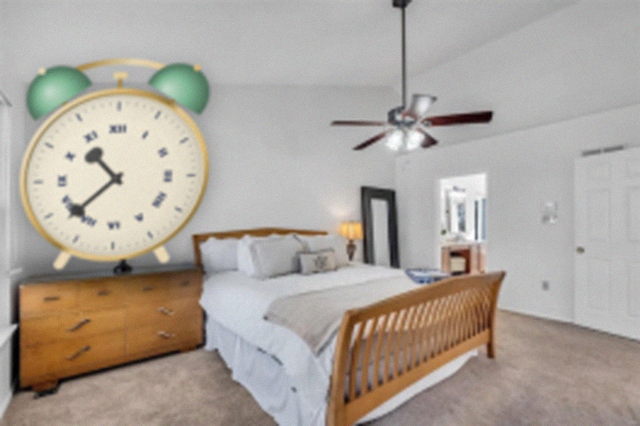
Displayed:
10:38
